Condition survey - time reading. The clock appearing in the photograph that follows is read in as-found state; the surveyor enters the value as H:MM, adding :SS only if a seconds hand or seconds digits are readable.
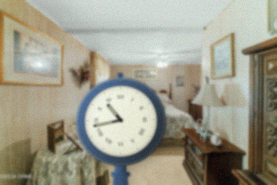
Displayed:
10:43
